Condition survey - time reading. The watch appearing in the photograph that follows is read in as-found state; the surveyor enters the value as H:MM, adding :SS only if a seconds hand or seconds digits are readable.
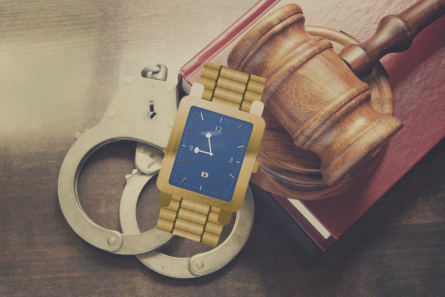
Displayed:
8:56
